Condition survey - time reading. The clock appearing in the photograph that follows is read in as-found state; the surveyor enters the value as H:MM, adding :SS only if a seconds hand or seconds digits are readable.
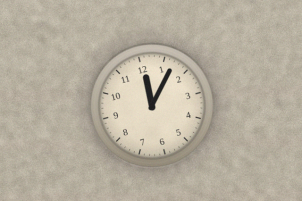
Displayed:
12:07
